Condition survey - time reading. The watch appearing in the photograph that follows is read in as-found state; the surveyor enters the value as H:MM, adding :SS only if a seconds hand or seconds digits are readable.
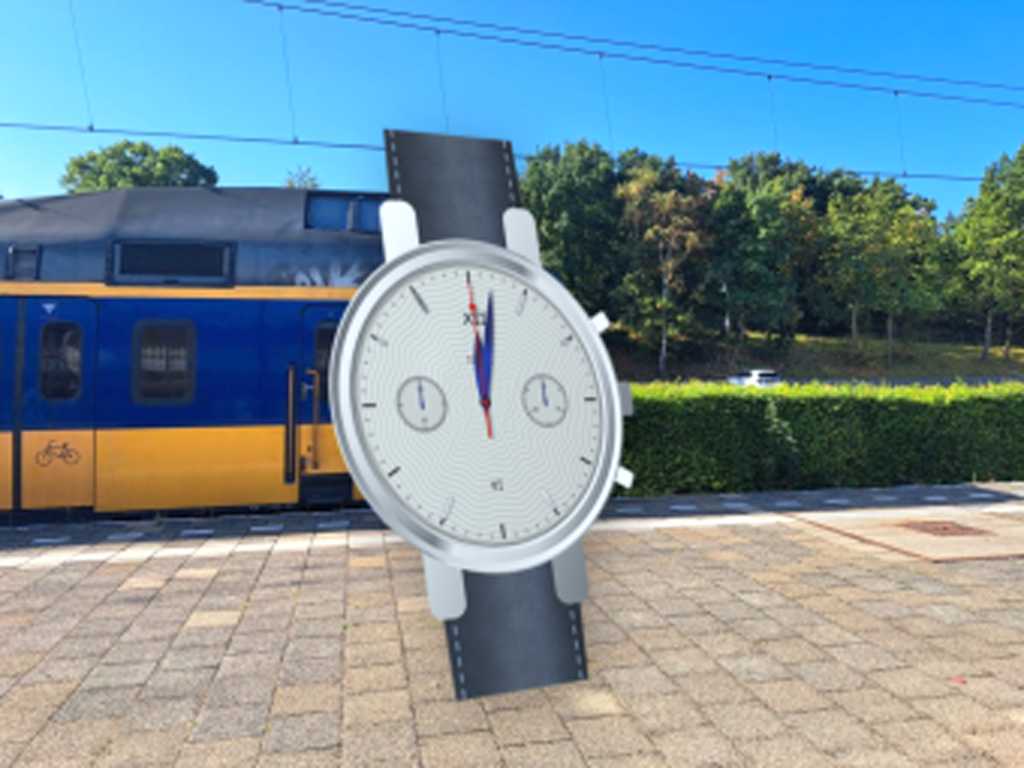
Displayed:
12:02
